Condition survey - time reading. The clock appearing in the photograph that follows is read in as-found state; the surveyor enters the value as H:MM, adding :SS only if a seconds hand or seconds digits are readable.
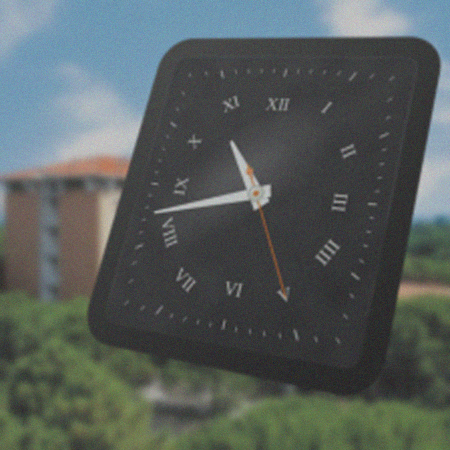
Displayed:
10:42:25
